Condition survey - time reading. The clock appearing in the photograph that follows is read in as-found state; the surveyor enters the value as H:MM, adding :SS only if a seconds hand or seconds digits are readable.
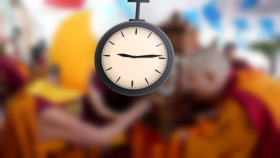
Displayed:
9:14
